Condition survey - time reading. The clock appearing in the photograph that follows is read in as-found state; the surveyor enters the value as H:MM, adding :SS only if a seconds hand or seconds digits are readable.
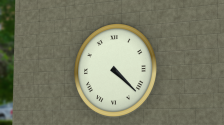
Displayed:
4:22
